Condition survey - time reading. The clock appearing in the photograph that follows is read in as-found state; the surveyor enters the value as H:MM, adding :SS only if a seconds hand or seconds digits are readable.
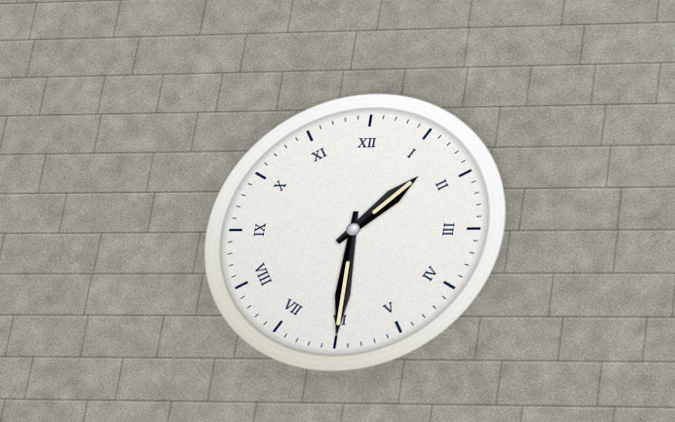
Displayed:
1:30
